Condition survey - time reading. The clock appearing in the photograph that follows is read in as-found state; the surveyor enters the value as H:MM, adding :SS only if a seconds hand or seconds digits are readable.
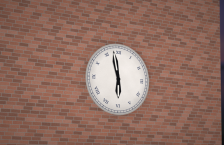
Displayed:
5:58
